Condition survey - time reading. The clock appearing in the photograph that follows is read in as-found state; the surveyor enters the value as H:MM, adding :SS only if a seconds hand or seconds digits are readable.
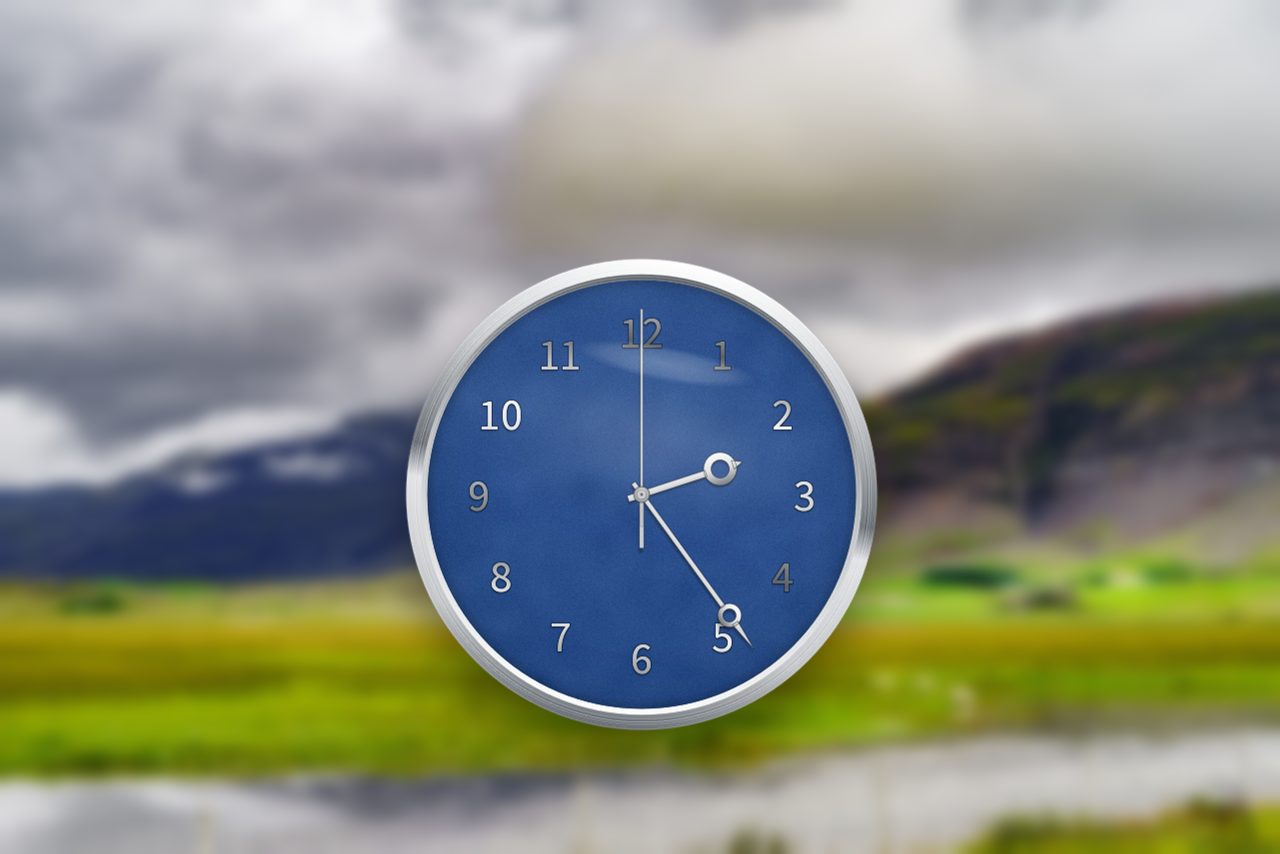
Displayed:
2:24:00
